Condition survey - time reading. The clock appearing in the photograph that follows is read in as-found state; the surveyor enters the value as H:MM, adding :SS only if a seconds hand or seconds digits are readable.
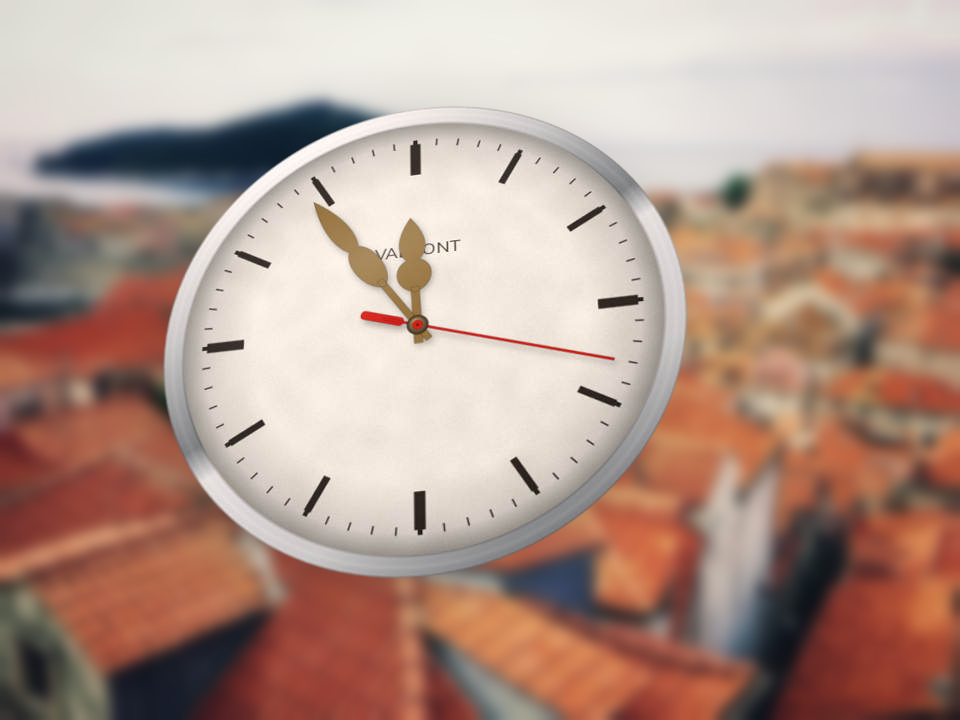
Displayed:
11:54:18
